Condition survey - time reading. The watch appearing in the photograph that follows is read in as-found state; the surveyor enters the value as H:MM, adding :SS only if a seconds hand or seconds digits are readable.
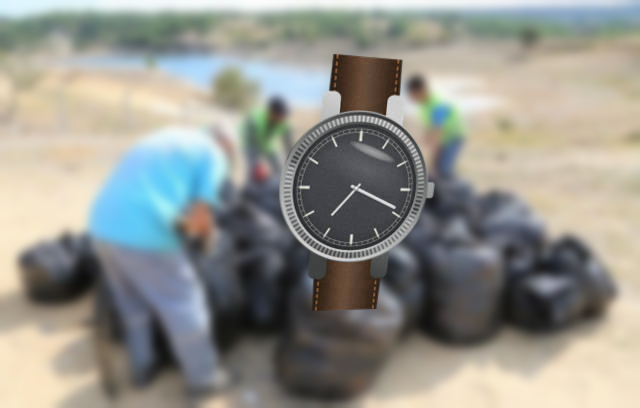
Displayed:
7:19
